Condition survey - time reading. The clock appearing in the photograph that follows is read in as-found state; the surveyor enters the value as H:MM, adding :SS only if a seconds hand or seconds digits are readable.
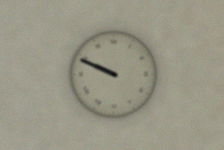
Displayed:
9:49
